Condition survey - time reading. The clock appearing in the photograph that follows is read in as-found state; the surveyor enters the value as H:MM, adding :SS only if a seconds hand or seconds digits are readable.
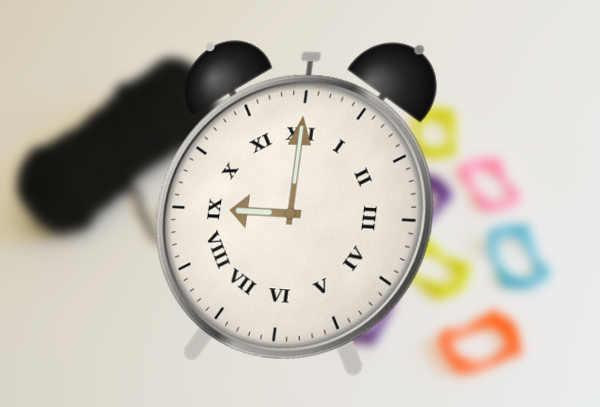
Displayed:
9:00
